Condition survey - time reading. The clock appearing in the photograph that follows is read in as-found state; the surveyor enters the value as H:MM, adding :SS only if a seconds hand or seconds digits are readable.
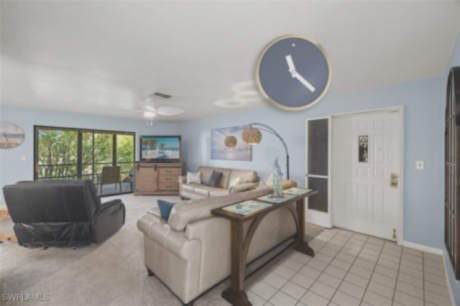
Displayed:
11:22
